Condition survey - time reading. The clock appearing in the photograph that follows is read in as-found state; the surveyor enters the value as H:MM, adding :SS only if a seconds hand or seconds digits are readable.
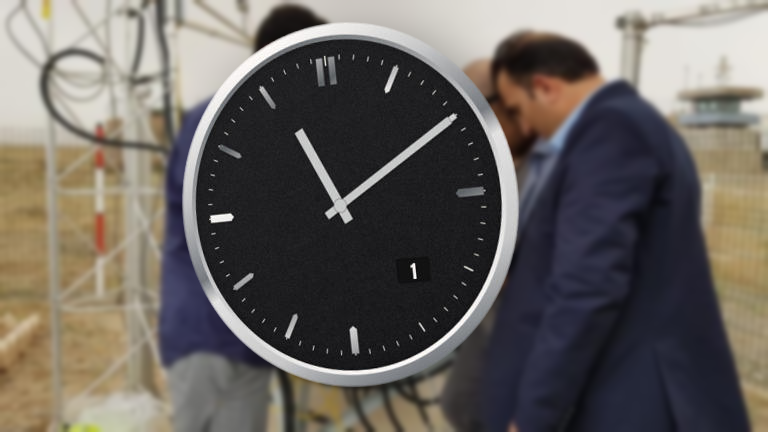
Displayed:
11:10
